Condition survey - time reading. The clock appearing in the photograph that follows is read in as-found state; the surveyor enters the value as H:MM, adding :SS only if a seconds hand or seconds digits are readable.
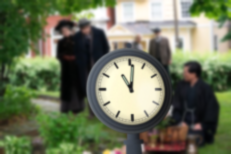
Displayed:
11:01
